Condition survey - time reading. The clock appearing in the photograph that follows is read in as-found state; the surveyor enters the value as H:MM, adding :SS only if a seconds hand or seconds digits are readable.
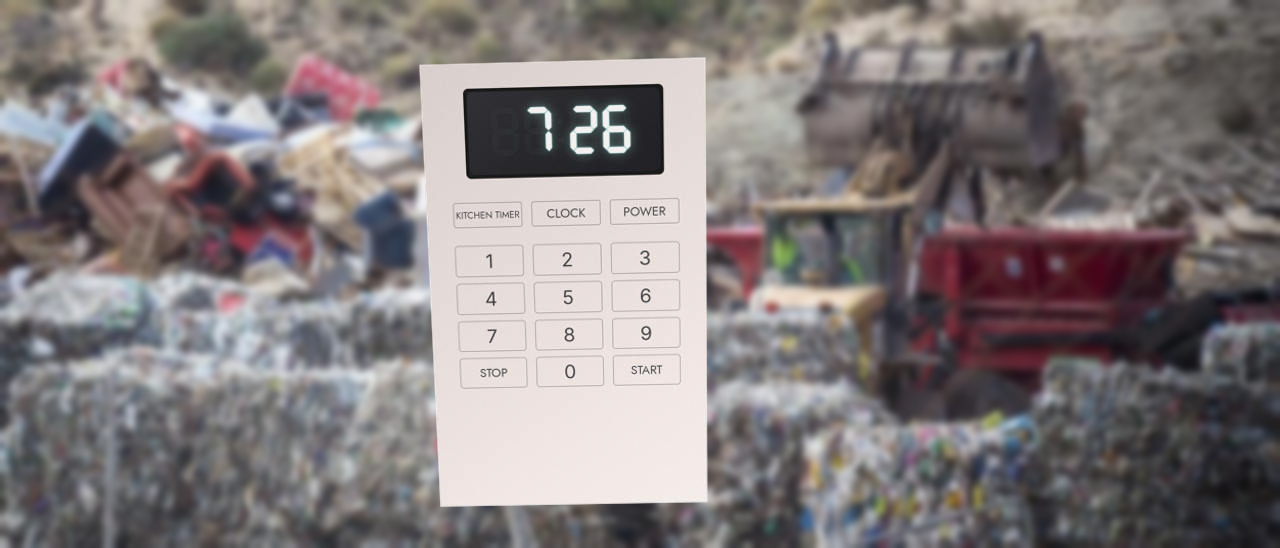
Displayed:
7:26
